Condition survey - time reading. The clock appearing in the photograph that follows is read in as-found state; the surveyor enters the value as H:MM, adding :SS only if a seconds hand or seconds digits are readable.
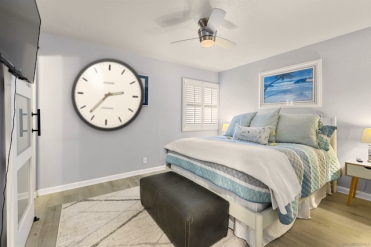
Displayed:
2:37
